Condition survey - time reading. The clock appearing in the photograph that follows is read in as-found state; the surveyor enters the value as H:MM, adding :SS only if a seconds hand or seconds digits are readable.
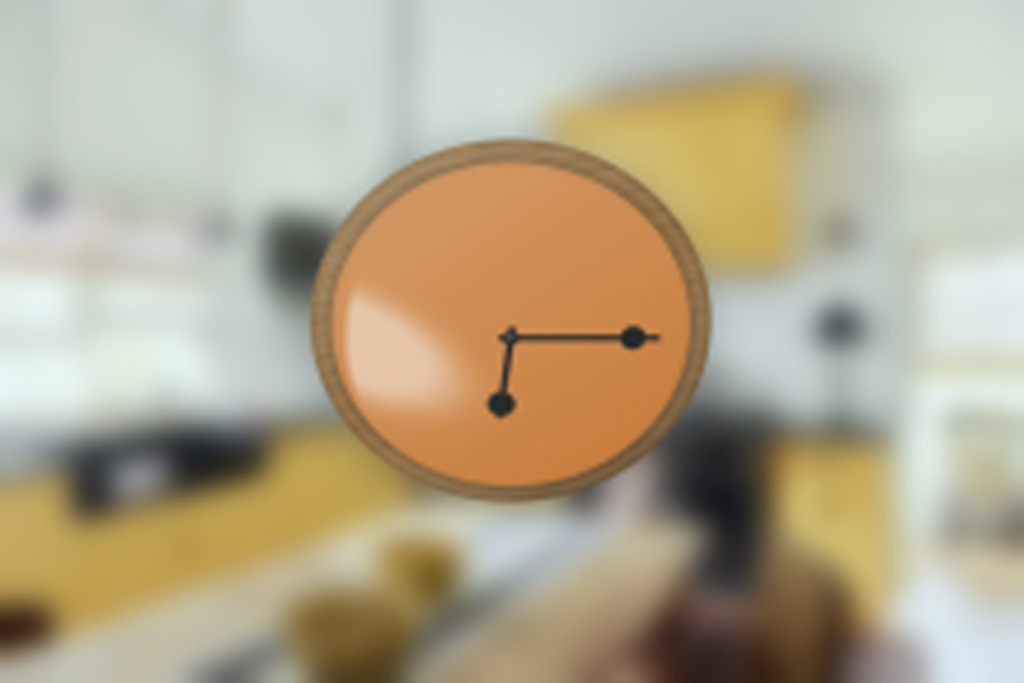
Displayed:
6:15
